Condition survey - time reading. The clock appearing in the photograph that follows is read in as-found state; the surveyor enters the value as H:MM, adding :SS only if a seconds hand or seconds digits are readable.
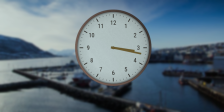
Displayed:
3:17
